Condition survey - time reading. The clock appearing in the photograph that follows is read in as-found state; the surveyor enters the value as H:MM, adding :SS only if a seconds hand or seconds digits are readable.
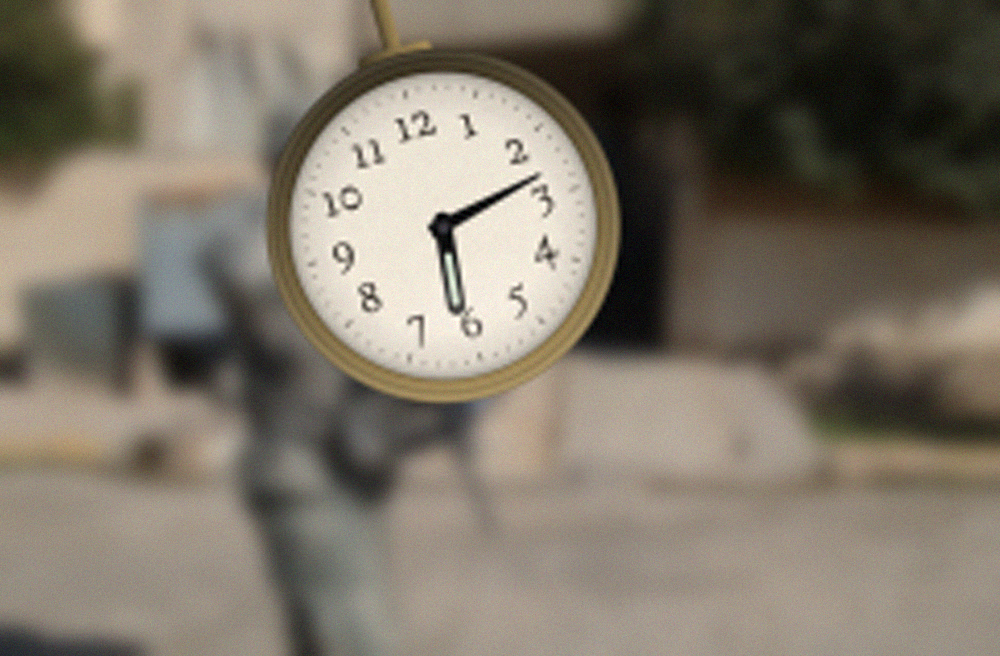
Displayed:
6:13
